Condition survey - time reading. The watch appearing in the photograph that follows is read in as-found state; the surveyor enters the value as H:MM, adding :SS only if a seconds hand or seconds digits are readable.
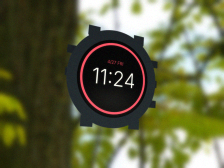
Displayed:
11:24
